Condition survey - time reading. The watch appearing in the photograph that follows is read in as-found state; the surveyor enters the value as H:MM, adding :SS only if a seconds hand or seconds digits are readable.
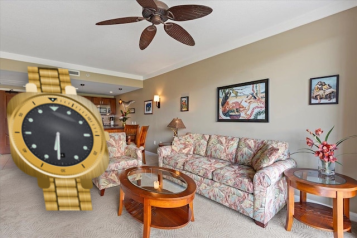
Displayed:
6:31
